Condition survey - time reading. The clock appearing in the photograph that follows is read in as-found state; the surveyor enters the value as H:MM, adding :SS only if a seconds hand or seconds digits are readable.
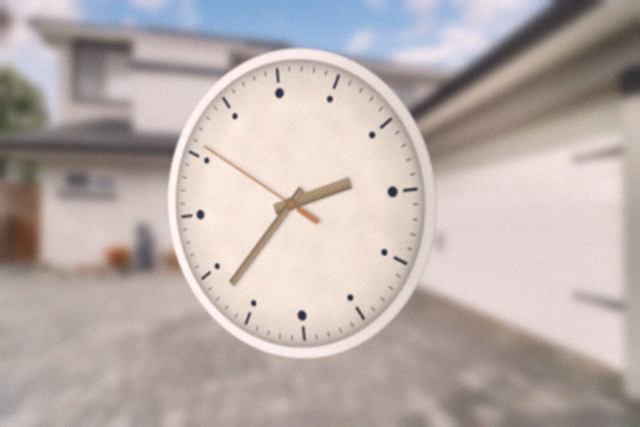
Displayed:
2:37:51
